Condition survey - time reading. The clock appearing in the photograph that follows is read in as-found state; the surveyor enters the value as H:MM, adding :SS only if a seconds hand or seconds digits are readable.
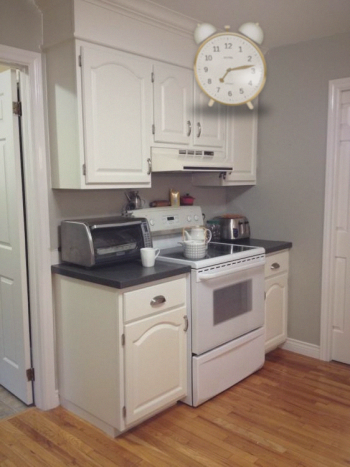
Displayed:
7:13
